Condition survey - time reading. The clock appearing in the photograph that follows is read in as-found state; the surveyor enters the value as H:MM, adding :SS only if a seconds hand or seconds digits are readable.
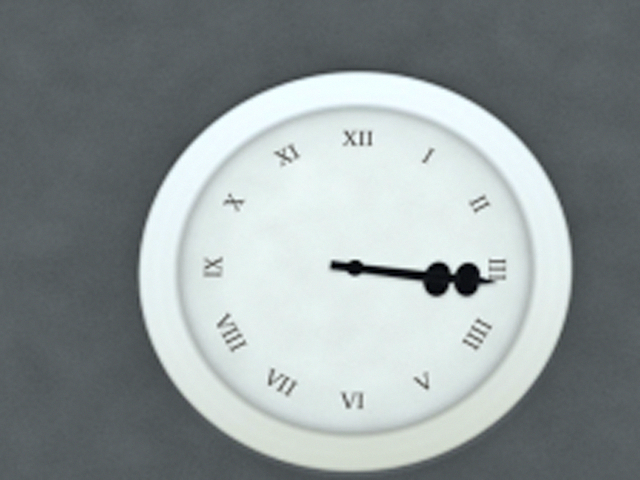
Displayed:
3:16
